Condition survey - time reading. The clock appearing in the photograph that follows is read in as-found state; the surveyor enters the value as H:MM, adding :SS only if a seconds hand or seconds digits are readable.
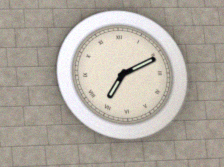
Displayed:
7:11
